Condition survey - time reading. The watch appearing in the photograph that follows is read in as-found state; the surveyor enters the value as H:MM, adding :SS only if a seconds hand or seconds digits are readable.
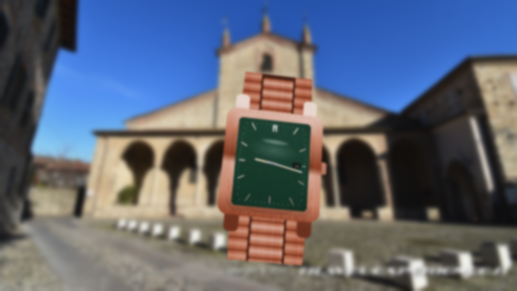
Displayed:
9:17
